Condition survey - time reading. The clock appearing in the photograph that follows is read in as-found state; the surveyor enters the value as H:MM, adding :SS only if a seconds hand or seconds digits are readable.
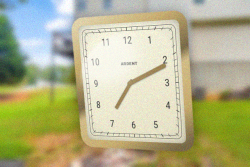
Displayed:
7:11
